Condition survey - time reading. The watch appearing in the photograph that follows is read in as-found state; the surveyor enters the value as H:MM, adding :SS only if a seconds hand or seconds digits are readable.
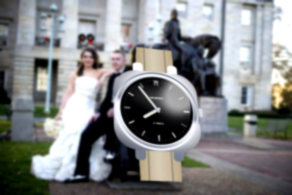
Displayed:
7:54
